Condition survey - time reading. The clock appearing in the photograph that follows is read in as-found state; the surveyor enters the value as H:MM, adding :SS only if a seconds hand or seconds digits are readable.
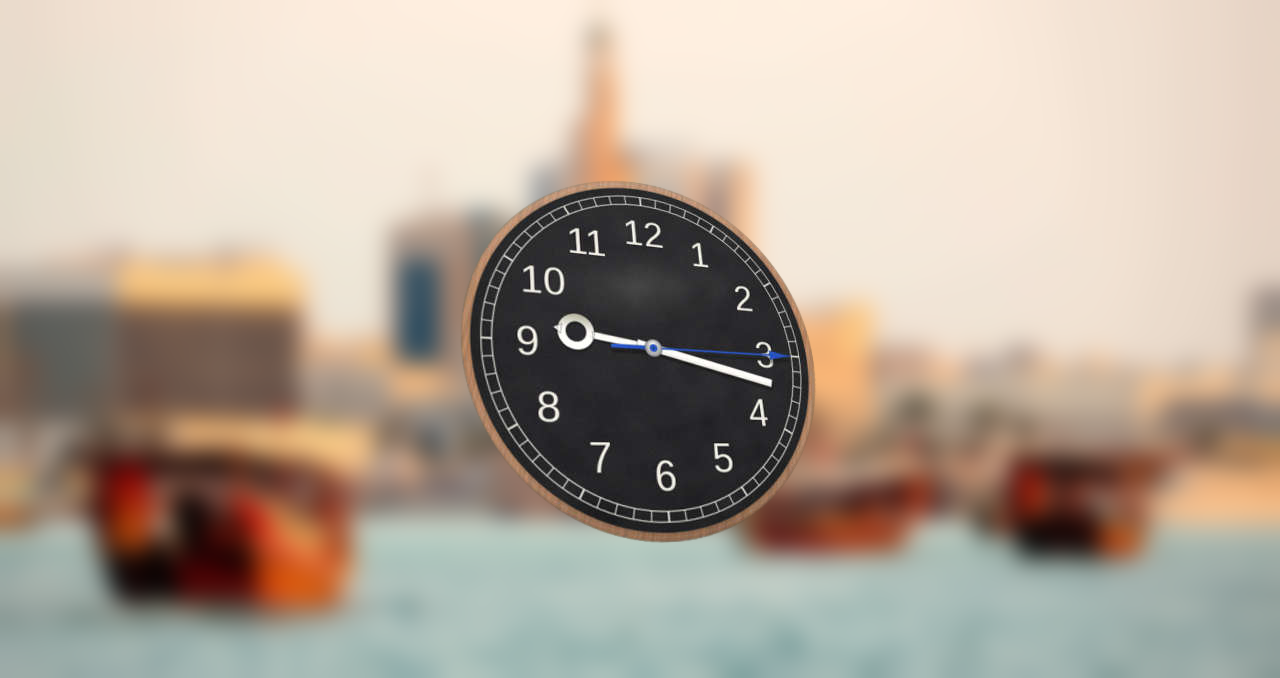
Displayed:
9:17:15
